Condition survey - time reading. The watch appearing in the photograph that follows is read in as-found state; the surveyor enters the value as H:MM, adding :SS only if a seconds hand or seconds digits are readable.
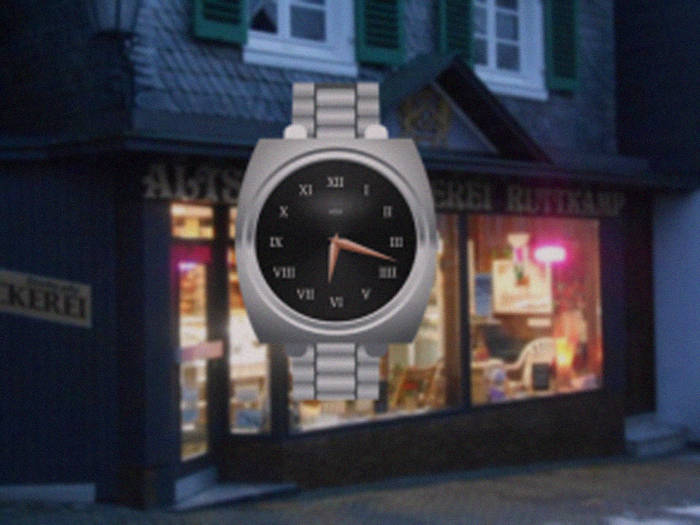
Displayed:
6:18
